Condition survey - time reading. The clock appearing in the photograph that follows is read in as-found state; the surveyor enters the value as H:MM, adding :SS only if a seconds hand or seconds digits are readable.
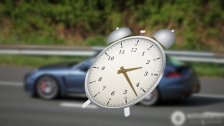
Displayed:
2:22
